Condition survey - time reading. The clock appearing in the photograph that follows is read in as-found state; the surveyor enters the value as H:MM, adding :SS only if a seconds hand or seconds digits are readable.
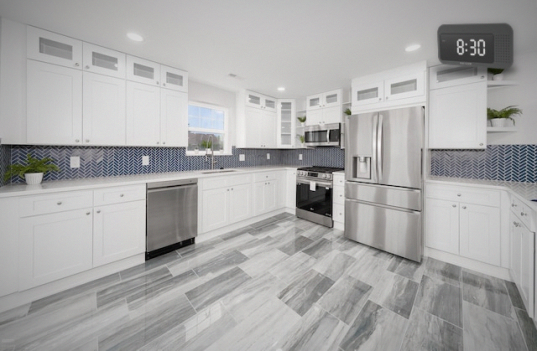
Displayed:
8:30
